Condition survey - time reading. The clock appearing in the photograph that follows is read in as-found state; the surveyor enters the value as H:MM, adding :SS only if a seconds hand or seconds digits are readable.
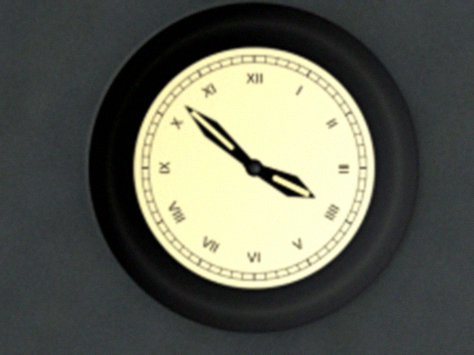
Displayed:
3:52
